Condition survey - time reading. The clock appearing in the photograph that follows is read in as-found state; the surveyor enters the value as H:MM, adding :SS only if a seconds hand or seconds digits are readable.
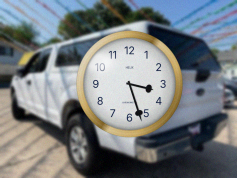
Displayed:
3:27
